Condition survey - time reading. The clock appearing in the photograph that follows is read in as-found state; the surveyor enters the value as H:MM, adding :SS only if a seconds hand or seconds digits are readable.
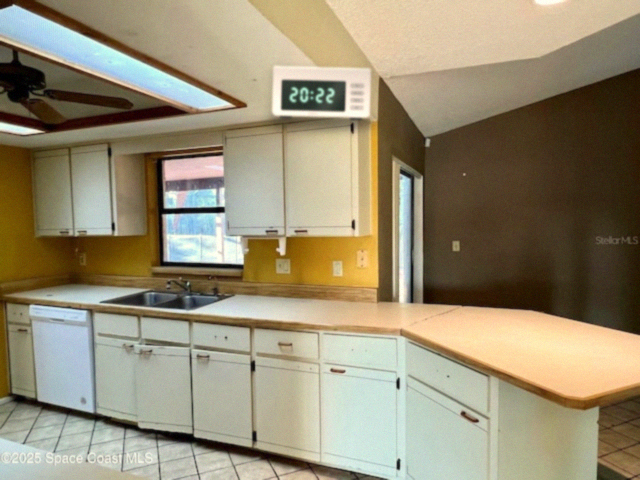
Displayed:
20:22
